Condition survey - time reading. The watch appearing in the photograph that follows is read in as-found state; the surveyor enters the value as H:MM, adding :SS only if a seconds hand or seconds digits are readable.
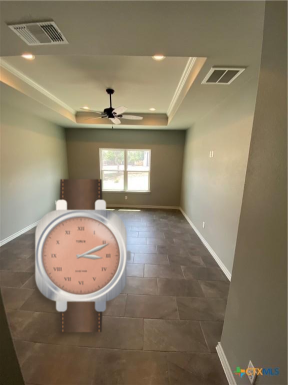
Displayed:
3:11
